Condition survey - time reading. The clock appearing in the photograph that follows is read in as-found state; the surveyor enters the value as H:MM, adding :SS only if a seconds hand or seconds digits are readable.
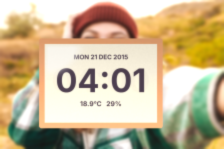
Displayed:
4:01
